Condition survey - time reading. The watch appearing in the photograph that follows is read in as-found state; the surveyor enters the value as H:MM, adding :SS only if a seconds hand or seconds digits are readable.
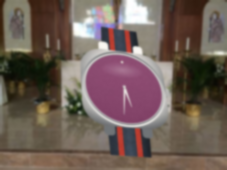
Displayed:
5:31
